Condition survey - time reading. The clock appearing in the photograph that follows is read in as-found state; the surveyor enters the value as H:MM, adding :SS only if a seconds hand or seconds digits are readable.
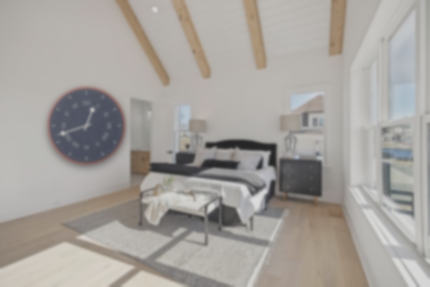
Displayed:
12:42
